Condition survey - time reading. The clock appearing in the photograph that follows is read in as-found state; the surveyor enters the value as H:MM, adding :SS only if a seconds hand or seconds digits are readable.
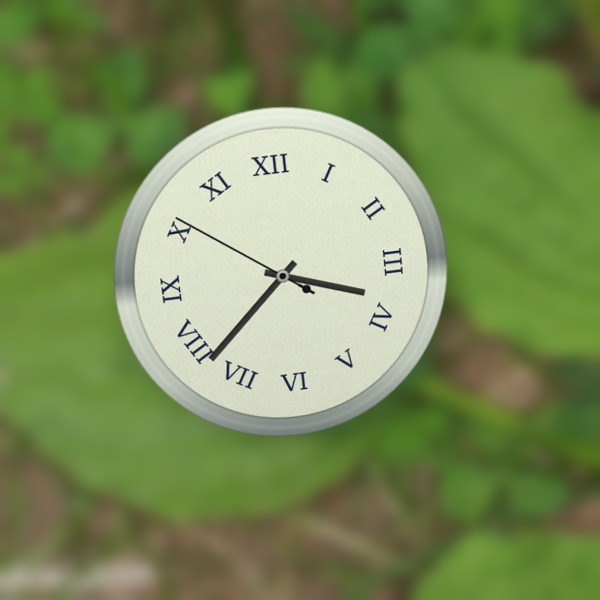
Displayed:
3:37:51
